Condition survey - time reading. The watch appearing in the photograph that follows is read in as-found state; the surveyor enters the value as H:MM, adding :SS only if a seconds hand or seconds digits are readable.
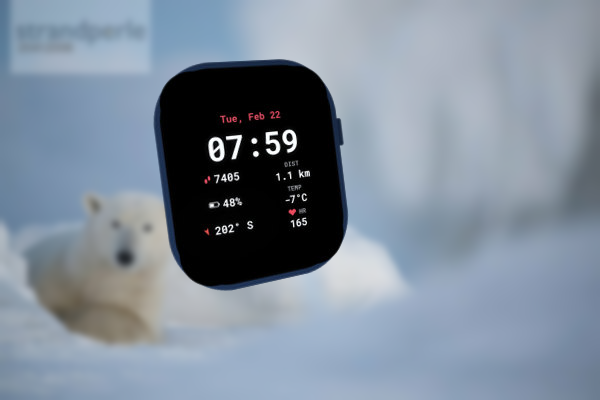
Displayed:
7:59
